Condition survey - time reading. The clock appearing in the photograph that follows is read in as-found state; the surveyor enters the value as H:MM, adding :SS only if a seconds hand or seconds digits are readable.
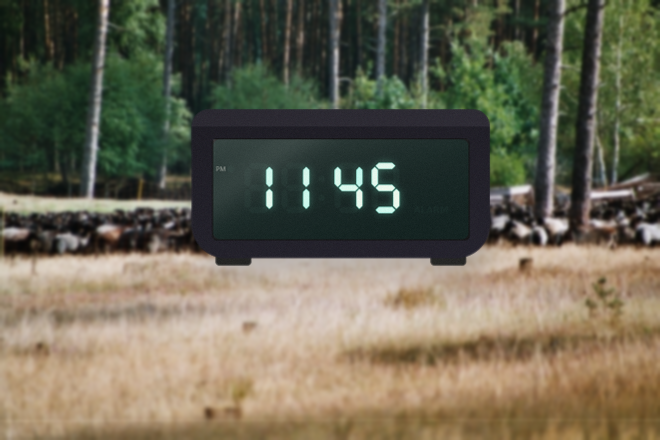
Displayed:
11:45
